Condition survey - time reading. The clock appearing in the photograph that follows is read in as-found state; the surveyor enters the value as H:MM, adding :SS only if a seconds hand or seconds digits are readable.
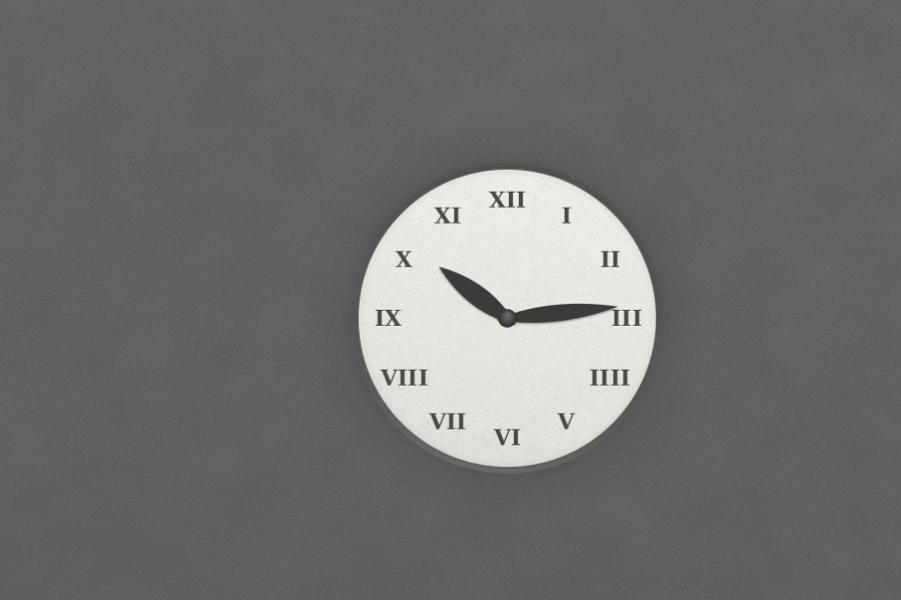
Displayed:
10:14
